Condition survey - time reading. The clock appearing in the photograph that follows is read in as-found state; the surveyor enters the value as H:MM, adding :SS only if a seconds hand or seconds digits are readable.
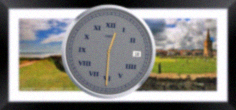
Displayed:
12:30
